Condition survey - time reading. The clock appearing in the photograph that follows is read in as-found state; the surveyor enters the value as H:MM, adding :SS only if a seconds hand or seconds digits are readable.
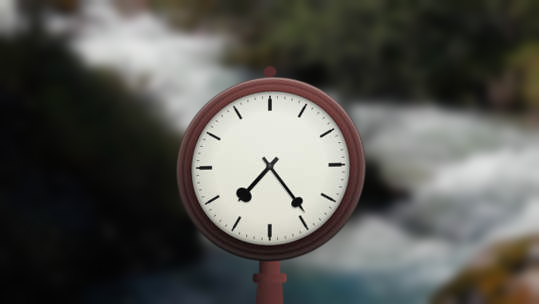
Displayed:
7:24
